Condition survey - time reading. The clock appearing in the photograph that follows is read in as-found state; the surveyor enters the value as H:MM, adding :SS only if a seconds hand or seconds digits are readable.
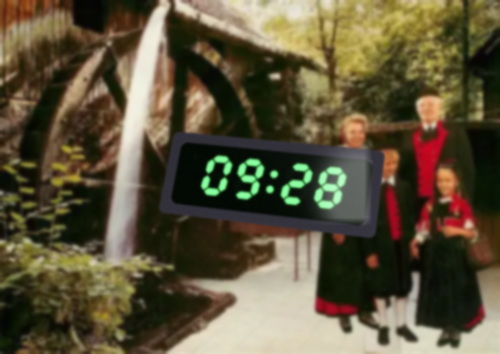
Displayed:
9:28
